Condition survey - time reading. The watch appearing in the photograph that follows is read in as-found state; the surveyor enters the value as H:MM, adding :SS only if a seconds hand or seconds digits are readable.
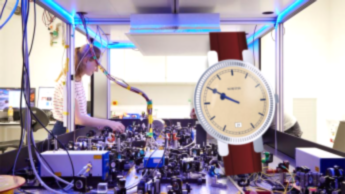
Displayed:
9:50
